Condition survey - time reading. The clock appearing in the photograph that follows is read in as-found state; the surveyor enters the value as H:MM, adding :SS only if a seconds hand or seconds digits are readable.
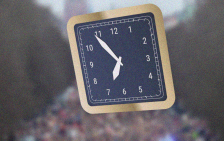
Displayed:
6:54
